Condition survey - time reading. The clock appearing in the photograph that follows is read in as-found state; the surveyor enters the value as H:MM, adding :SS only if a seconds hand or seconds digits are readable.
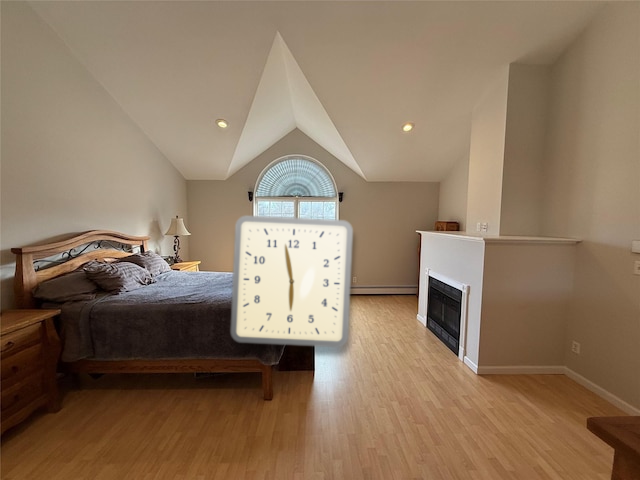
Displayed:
5:58
